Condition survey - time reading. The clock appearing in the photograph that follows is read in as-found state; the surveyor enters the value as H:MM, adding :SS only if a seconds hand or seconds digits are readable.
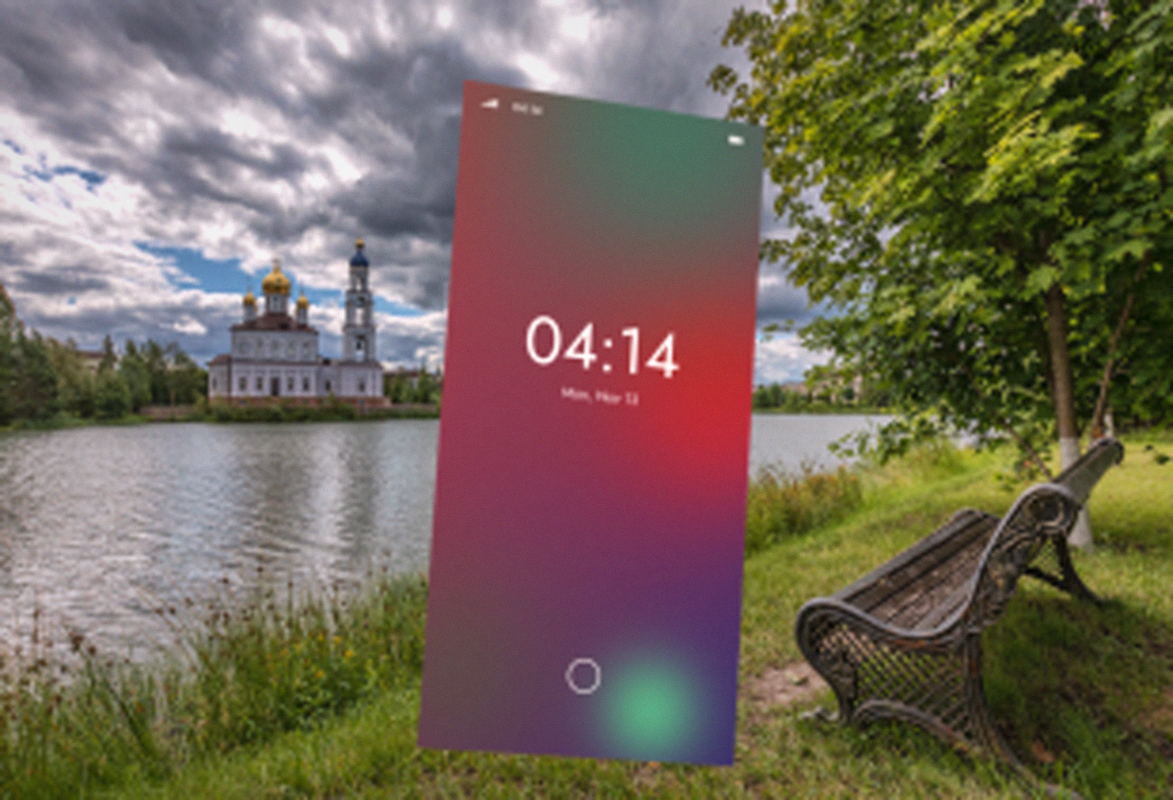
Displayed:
4:14
